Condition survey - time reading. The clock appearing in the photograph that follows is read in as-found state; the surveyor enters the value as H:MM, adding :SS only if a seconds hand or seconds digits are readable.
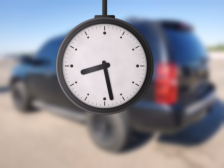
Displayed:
8:28
